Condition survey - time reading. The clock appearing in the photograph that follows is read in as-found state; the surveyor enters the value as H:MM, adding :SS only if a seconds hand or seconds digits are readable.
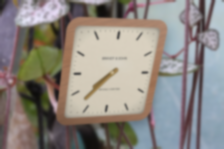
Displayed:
7:37
